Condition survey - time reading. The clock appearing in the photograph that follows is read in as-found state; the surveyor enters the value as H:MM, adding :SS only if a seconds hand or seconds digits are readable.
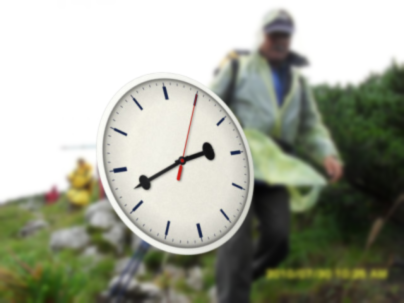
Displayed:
2:42:05
